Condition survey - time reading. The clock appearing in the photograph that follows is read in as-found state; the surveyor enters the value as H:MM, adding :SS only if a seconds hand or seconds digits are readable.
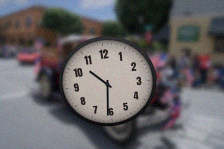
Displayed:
10:31
